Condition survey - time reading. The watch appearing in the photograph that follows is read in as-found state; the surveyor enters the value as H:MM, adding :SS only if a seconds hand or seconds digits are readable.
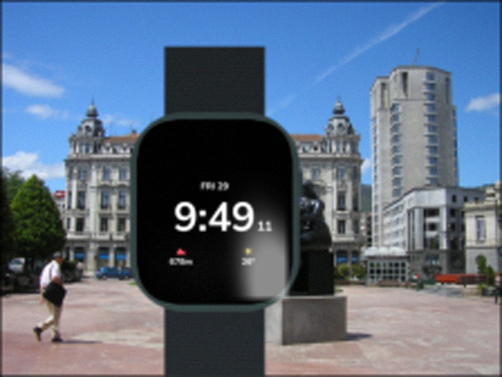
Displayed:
9:49
